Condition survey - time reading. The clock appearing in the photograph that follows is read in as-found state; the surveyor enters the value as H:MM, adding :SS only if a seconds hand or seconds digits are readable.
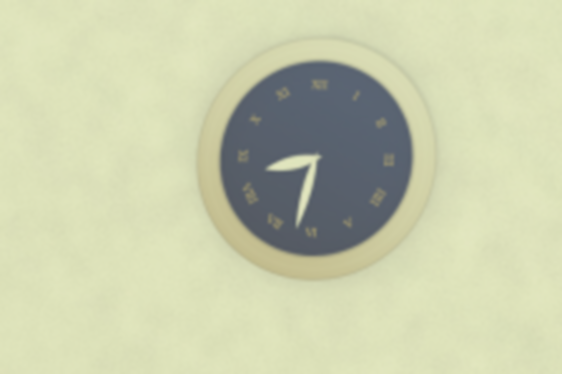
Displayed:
8:32
